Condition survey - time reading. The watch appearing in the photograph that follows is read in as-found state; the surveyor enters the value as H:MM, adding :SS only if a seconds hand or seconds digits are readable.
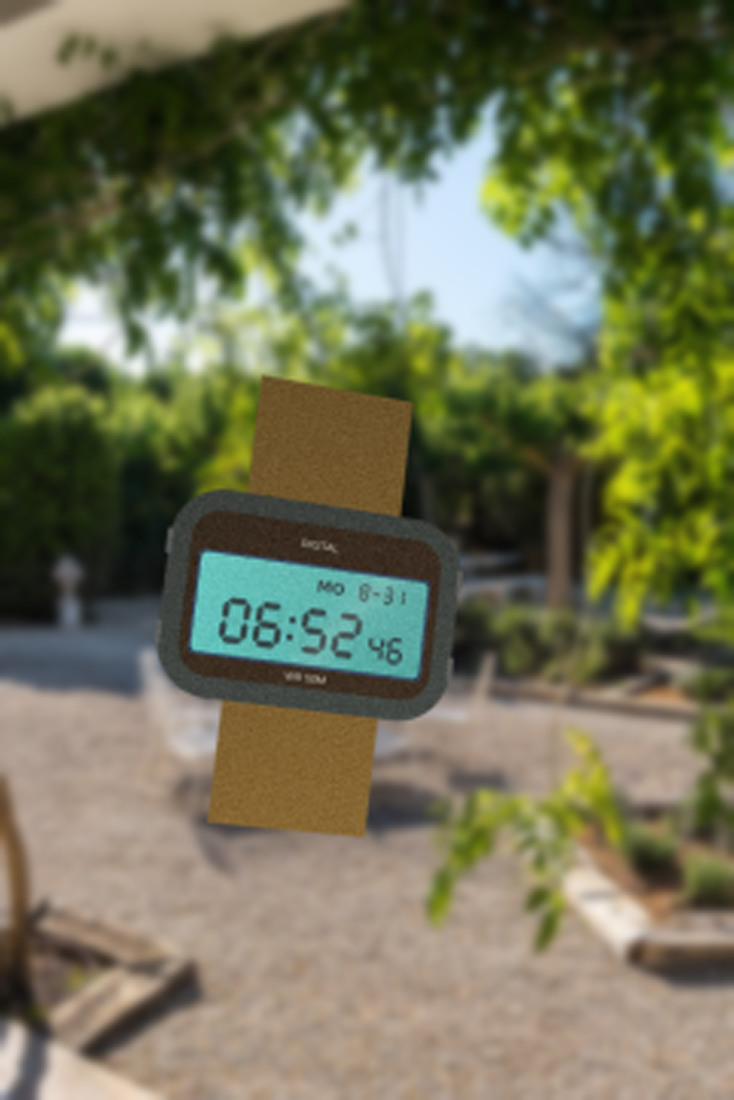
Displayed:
6:52:46
